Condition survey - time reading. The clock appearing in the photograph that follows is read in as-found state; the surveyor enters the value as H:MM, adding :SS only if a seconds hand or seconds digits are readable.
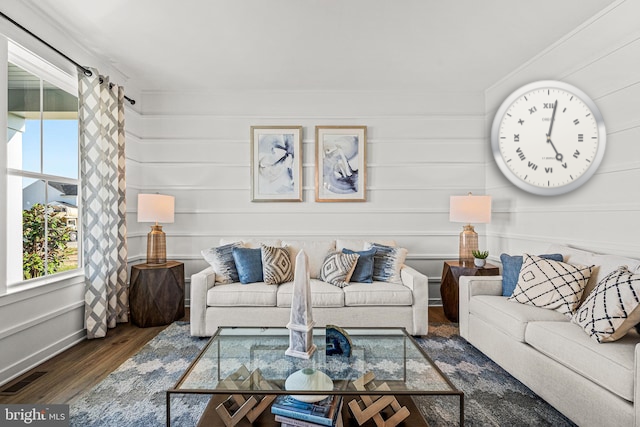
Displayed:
5:02
